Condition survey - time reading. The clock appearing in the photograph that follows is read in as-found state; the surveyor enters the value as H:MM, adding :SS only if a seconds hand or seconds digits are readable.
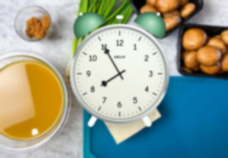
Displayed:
7:55
